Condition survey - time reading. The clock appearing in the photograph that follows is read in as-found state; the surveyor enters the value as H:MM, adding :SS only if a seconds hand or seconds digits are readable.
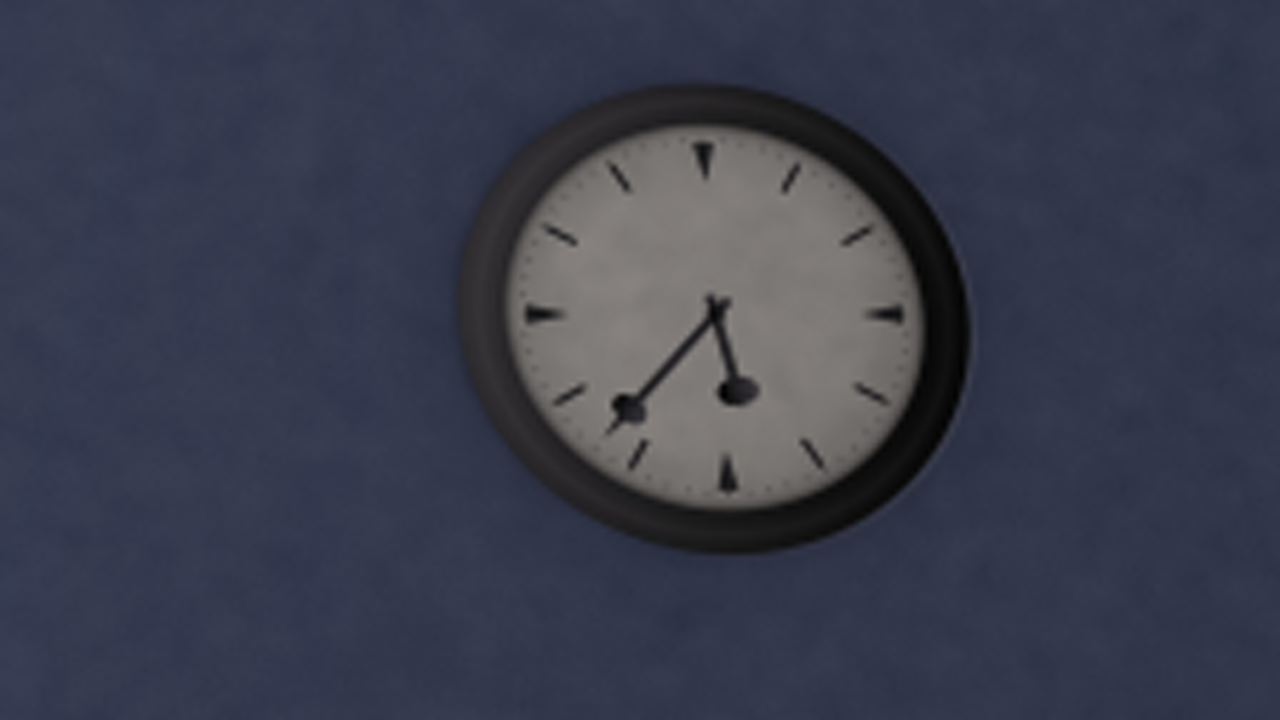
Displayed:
5:37
